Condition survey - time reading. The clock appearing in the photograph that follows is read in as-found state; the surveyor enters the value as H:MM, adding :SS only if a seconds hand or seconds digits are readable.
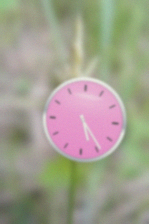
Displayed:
5:24
